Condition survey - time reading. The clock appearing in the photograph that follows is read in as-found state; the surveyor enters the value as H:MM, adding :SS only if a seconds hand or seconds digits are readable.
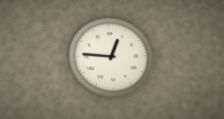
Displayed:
12:46
